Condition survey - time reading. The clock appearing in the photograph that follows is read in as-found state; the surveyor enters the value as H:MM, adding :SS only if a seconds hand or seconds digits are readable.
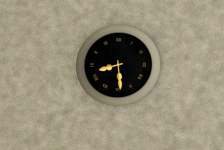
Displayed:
8:29
